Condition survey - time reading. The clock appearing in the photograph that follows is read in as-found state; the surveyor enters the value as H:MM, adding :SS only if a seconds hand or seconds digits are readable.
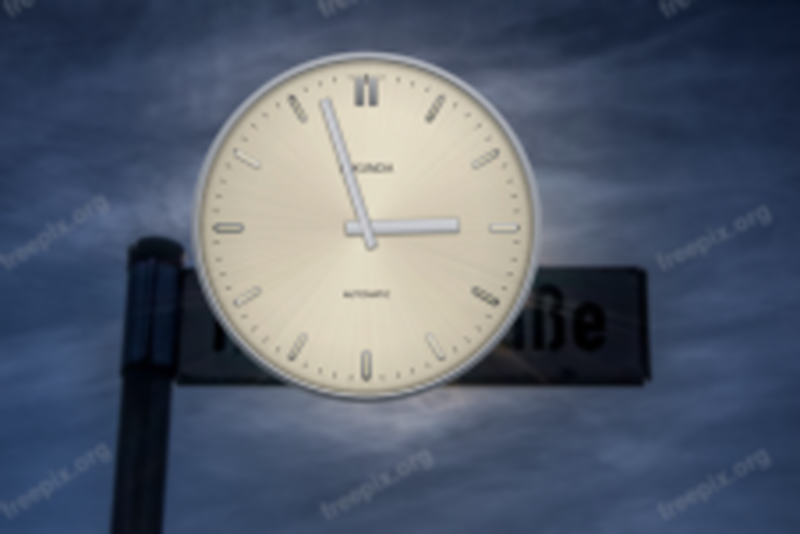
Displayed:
2:57
